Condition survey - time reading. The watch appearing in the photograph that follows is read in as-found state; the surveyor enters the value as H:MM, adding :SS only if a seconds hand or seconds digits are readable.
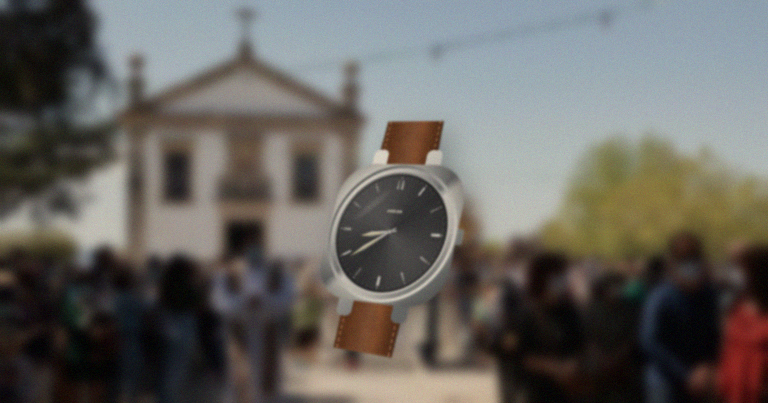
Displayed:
8:39
